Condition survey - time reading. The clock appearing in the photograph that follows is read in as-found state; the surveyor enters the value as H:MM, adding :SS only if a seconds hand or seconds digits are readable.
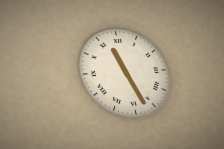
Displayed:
11:27
